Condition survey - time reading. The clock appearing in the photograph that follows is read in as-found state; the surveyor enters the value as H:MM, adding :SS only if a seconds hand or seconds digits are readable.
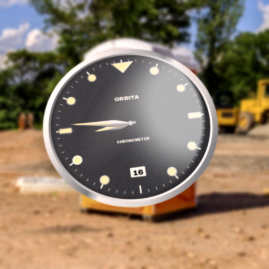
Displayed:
8:46
